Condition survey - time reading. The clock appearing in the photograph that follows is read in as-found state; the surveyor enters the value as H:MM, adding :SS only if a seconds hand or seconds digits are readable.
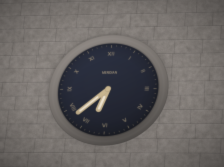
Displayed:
6:38
